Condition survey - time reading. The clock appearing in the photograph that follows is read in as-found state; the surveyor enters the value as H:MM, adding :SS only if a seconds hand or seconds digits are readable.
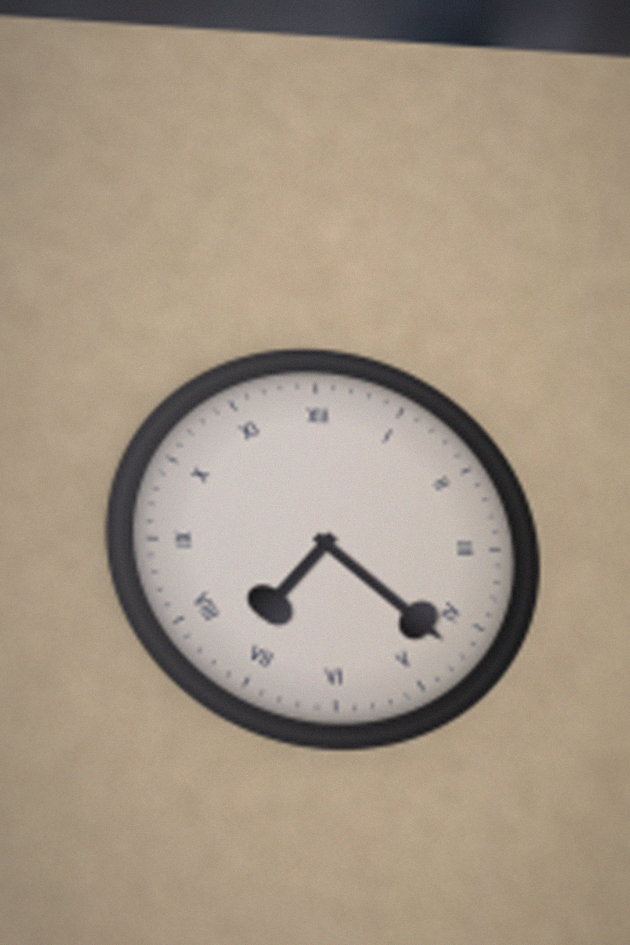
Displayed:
7:22
